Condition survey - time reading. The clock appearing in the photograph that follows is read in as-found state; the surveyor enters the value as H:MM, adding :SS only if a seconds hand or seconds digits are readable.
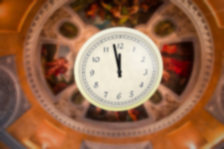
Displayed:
11:58
